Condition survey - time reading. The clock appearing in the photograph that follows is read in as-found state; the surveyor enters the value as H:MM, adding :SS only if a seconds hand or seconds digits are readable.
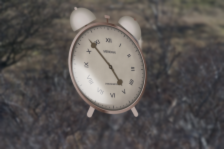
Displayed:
4:53
